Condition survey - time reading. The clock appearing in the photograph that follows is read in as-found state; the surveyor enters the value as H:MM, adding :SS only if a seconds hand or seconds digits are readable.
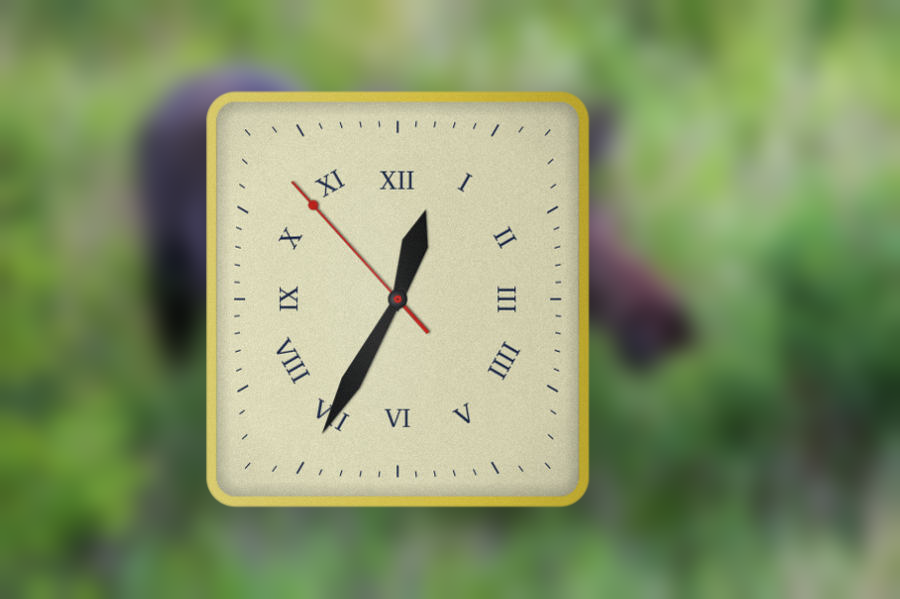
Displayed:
12:34:53
